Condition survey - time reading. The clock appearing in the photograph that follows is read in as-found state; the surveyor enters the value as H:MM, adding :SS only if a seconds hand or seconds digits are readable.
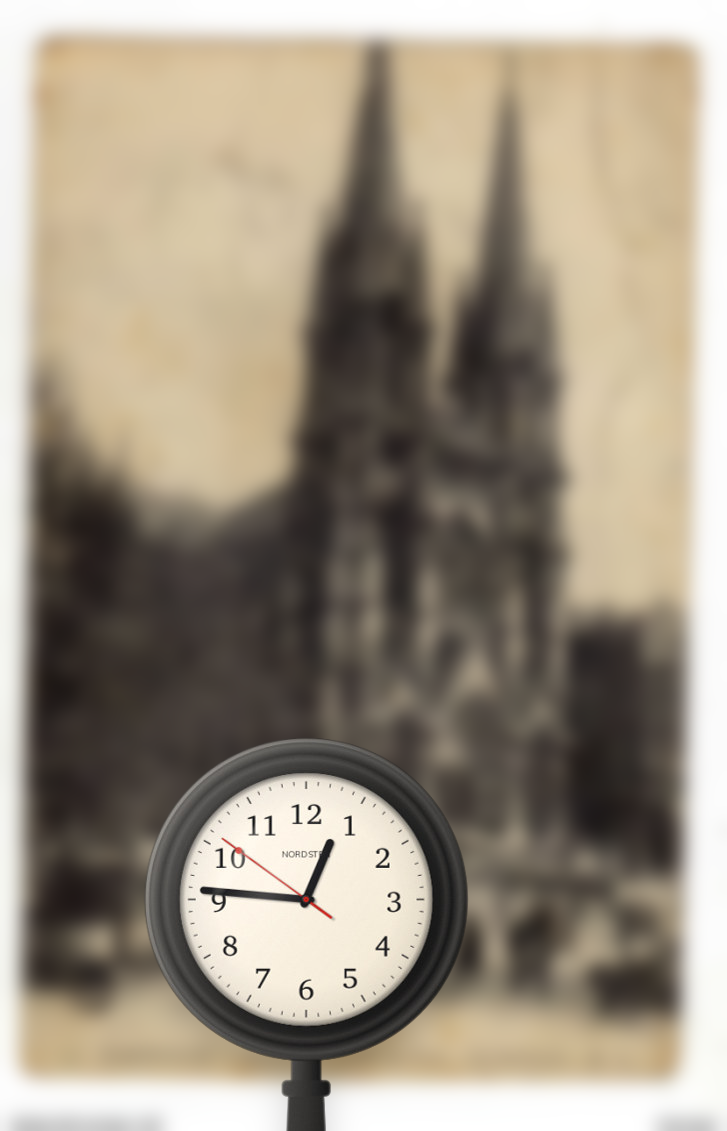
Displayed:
12:45:51
